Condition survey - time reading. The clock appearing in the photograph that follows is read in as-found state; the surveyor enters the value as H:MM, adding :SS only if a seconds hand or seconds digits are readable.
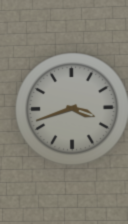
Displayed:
3:42
